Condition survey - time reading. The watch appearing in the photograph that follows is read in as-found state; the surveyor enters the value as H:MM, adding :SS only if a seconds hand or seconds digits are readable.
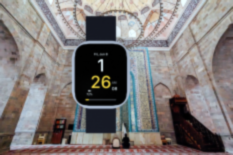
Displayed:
1:26
